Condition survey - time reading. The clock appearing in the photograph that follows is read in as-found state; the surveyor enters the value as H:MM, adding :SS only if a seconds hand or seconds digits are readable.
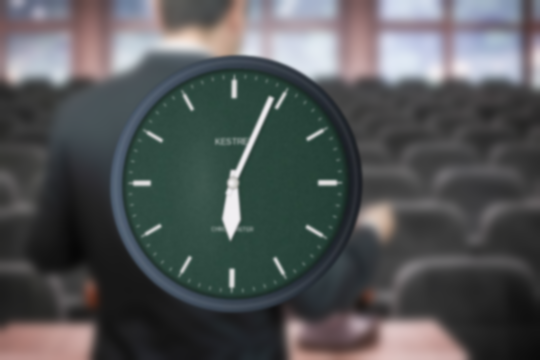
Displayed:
6:04
